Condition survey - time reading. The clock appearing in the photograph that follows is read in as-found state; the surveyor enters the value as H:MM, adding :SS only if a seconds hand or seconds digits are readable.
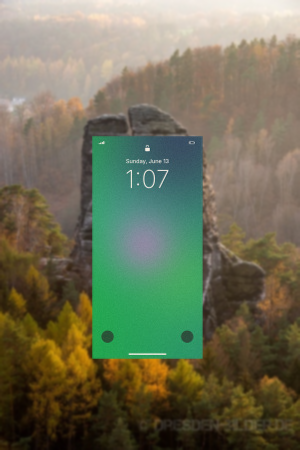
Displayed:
1:07
